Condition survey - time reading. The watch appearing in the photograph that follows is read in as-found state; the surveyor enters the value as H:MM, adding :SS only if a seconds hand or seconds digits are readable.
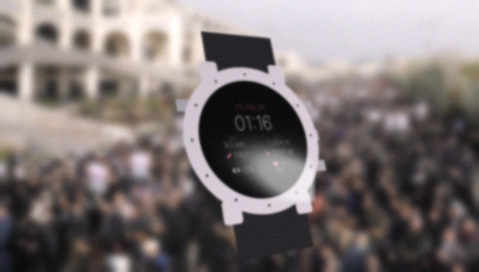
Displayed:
1:16
